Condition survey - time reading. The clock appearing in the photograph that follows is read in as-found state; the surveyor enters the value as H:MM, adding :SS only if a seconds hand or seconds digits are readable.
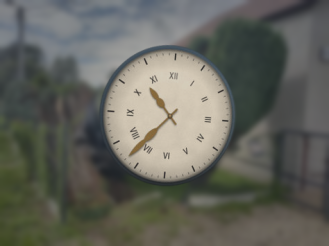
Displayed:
10:37
